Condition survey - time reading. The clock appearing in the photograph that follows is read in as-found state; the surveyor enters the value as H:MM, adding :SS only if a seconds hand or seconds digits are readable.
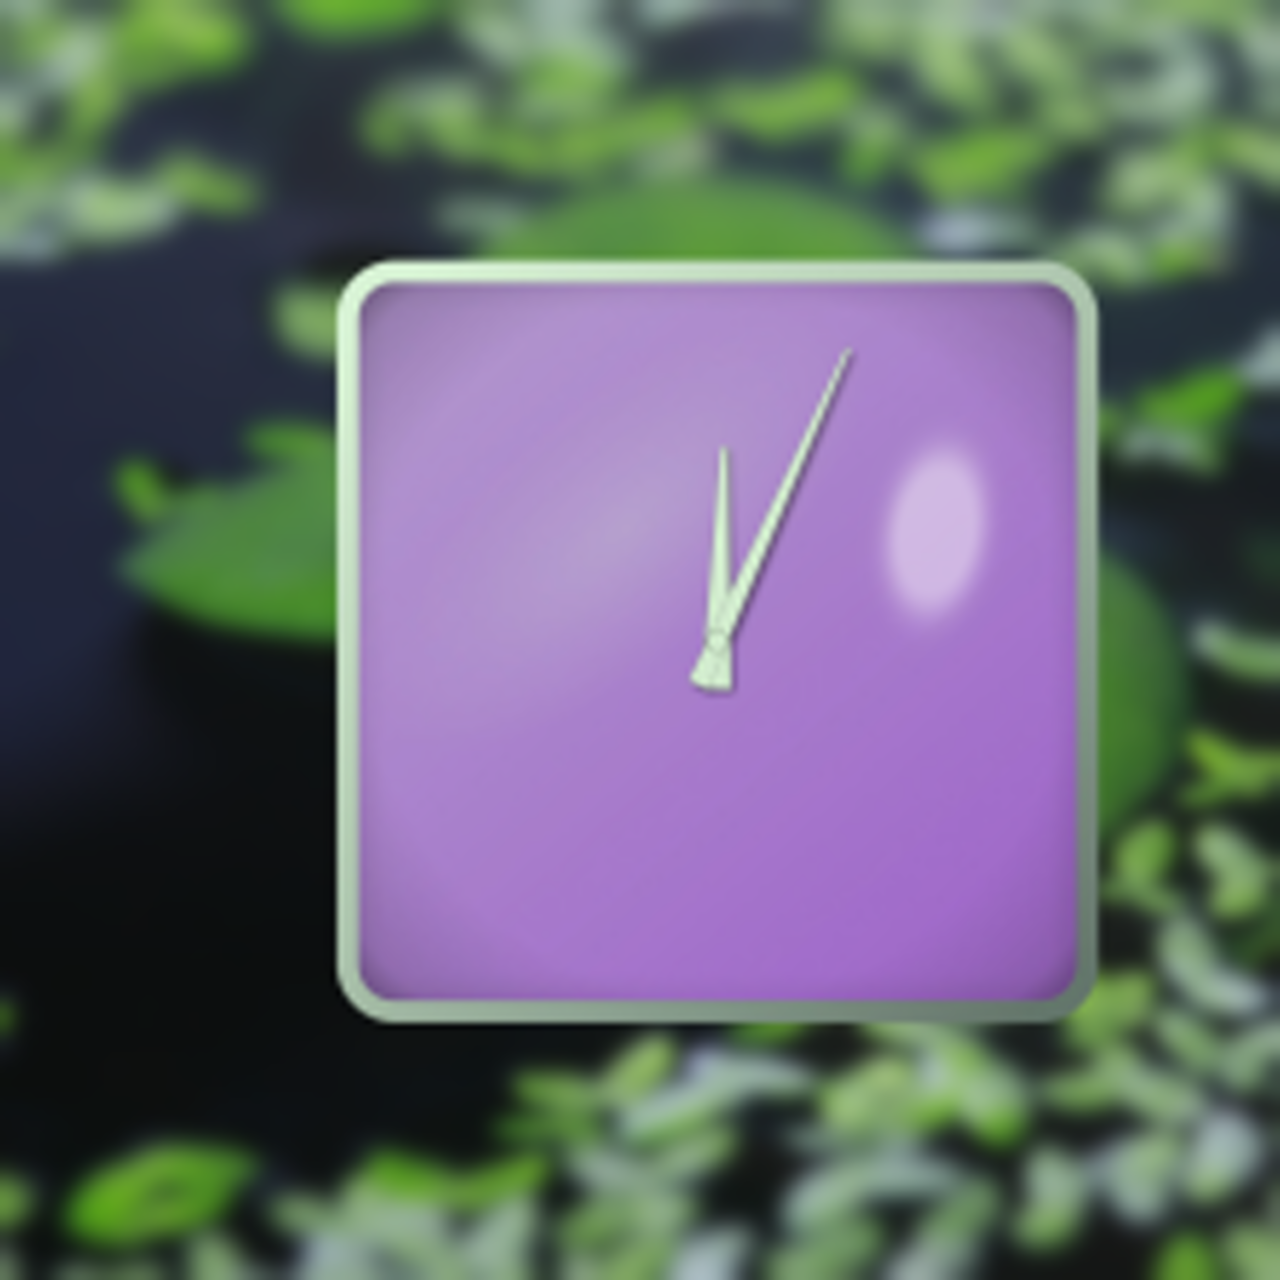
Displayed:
12:04
